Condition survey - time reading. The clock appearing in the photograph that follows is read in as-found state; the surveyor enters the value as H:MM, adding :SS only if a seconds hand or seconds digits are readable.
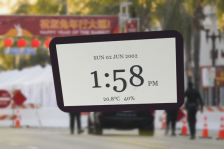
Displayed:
1:58
